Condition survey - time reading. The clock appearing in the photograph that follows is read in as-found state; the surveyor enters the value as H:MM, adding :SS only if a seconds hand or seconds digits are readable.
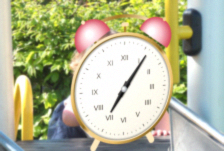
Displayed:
7:06
